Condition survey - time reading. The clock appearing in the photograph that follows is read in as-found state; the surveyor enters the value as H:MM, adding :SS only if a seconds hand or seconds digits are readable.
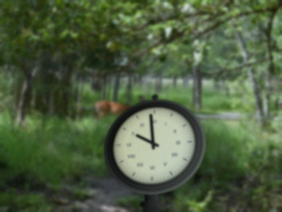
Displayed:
9:59
